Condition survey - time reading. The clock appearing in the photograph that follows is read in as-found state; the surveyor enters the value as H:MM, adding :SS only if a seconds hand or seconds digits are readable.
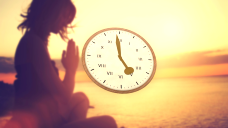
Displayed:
4:59
